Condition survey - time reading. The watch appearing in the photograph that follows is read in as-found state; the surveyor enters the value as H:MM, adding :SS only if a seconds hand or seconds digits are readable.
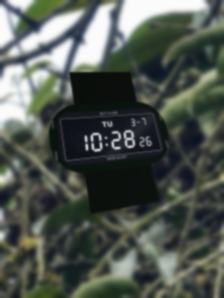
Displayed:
10:28
